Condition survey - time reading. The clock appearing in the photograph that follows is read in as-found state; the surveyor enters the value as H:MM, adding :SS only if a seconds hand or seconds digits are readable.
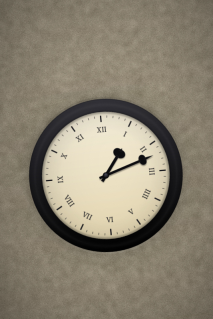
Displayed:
1:12
